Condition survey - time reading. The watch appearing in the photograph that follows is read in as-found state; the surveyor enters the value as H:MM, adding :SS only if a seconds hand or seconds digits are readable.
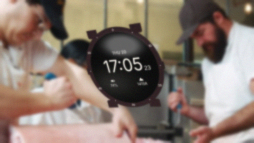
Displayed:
17:05
